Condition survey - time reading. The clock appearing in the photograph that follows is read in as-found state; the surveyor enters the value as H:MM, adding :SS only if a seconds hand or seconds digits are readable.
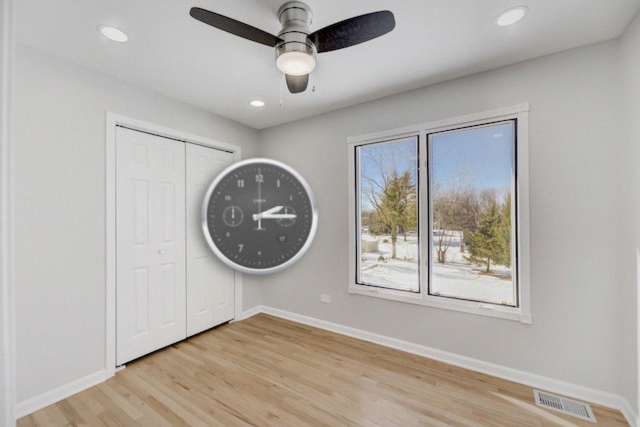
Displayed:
2:15
